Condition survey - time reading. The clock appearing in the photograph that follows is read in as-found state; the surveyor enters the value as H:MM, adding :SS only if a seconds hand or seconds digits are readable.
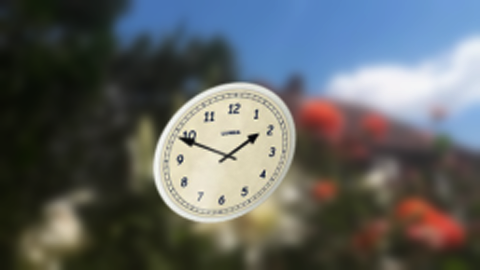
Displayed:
1:49
